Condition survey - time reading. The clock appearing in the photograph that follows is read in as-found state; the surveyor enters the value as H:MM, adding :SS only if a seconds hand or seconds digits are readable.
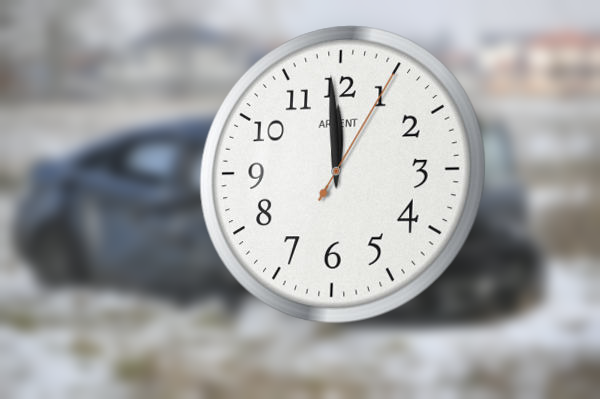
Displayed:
11:59:05
